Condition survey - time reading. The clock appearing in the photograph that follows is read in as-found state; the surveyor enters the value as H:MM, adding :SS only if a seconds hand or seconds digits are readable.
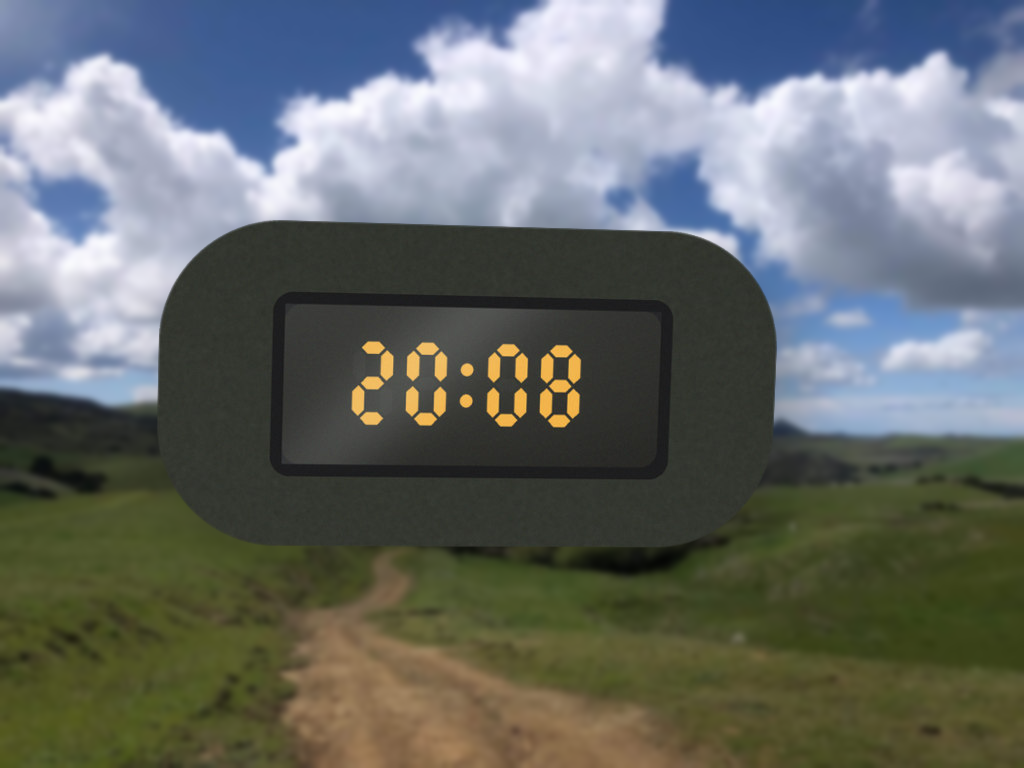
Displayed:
20:08
